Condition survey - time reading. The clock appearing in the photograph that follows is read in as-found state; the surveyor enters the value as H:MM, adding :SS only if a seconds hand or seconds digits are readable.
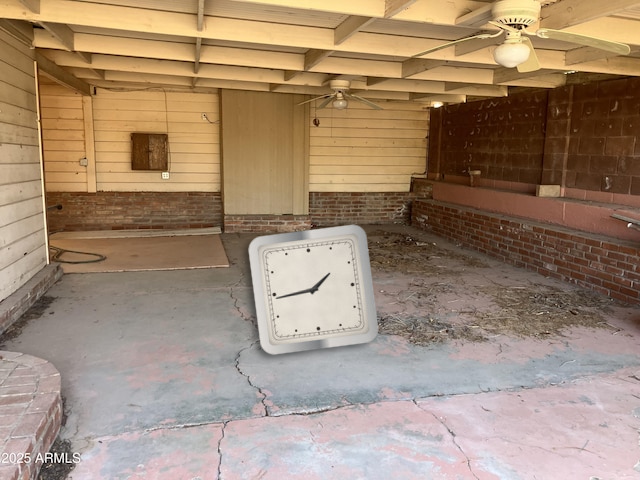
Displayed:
1:44
